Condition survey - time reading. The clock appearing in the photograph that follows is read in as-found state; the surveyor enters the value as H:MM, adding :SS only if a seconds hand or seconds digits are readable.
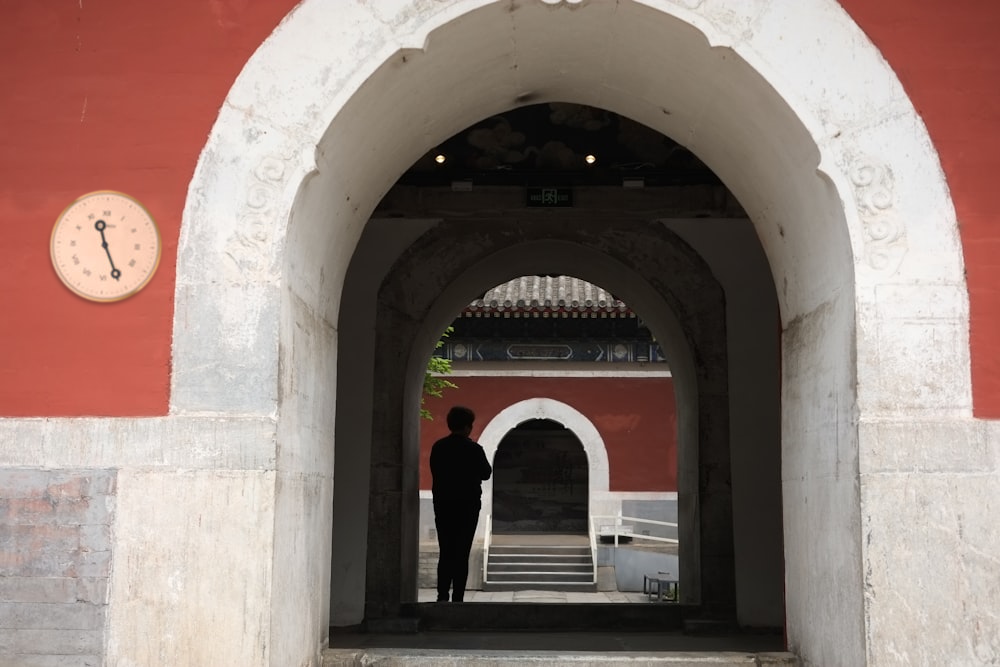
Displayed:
11:26
